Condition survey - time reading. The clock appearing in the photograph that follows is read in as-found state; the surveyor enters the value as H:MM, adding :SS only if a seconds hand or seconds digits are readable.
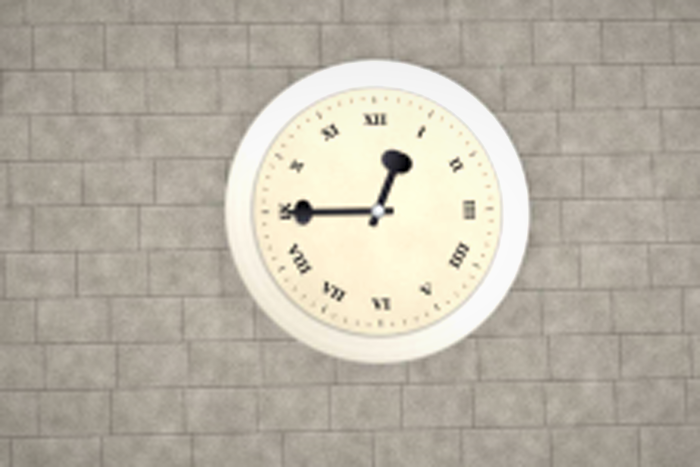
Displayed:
12:45
